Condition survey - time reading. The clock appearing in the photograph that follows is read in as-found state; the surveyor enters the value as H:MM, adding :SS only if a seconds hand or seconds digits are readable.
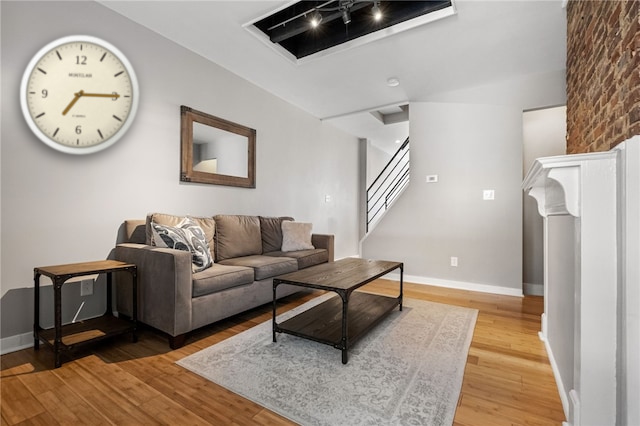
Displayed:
7:15
